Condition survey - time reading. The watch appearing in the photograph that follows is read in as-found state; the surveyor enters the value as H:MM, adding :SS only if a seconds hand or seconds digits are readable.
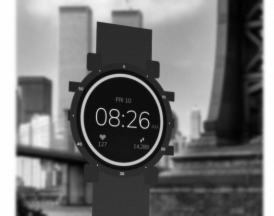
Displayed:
8:26
